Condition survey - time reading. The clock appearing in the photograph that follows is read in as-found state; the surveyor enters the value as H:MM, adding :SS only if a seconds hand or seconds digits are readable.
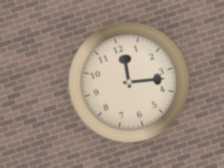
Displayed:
12:17
